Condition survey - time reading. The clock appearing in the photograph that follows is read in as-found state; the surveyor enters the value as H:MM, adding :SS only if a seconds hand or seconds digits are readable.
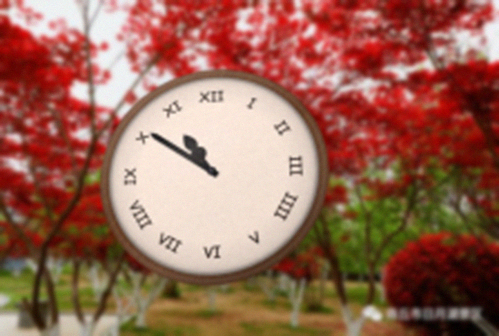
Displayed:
10:51
